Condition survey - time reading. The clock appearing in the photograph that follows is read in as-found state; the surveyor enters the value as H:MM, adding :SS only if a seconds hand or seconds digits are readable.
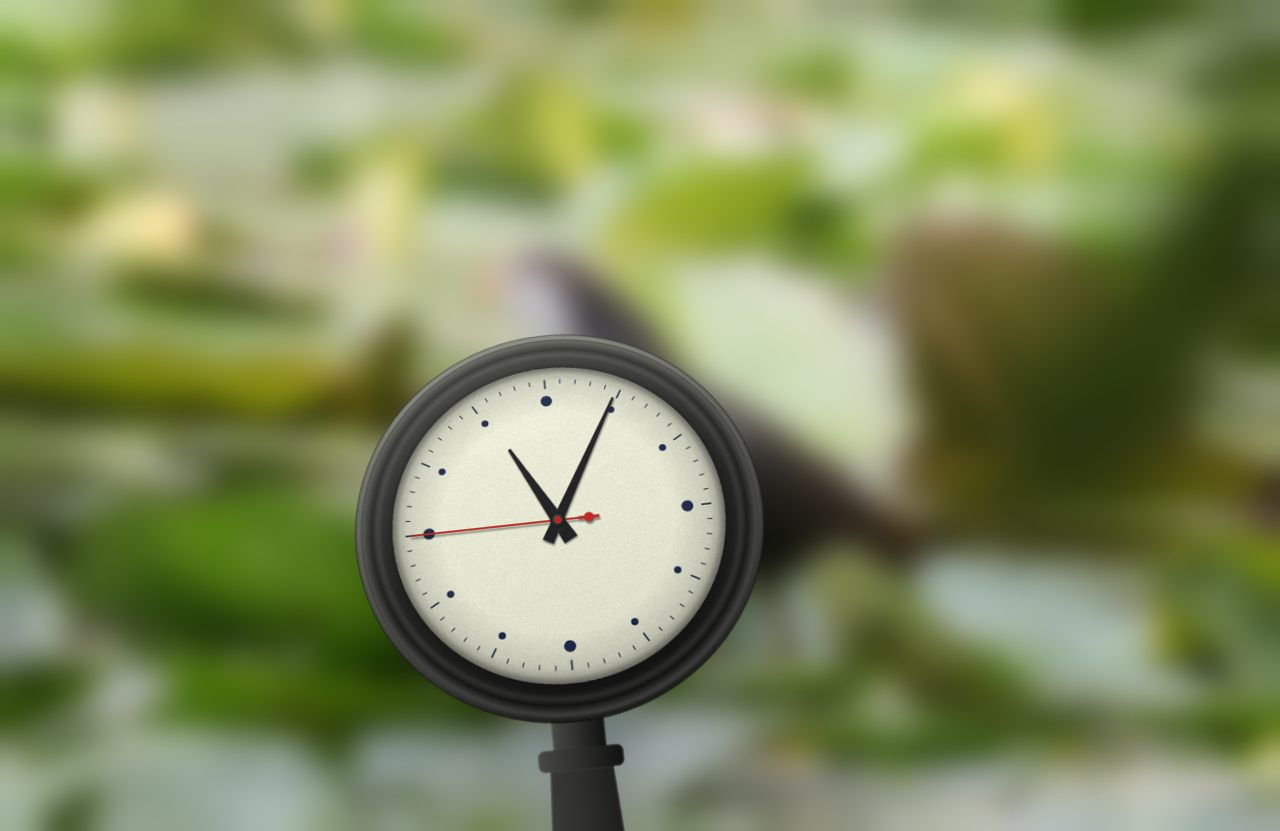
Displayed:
11:04:45
